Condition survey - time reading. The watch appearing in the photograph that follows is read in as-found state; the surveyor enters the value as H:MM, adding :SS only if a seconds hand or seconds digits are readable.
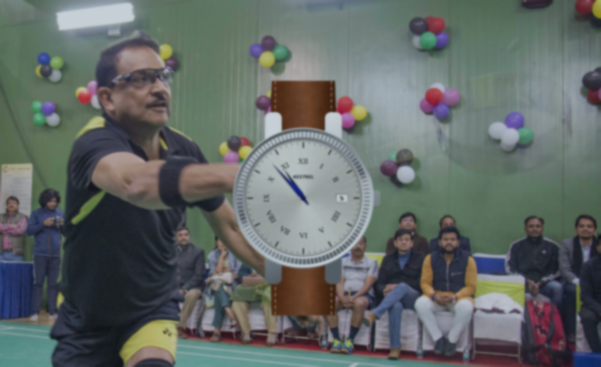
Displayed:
10:53
